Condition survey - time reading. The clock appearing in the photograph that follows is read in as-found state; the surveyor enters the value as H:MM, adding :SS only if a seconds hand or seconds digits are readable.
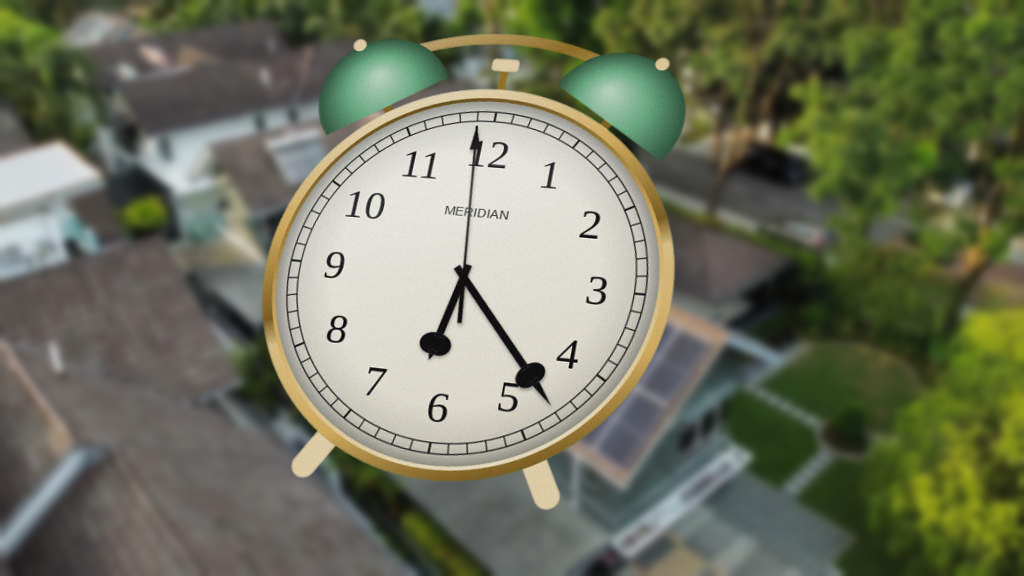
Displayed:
6:22:59
